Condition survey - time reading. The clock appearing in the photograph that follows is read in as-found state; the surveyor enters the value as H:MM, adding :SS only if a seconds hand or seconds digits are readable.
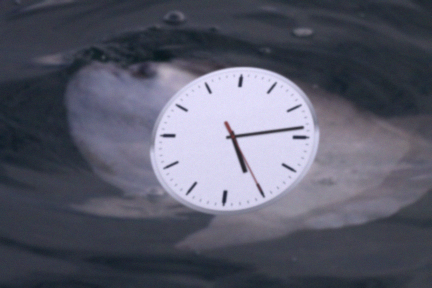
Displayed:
5:13:25
